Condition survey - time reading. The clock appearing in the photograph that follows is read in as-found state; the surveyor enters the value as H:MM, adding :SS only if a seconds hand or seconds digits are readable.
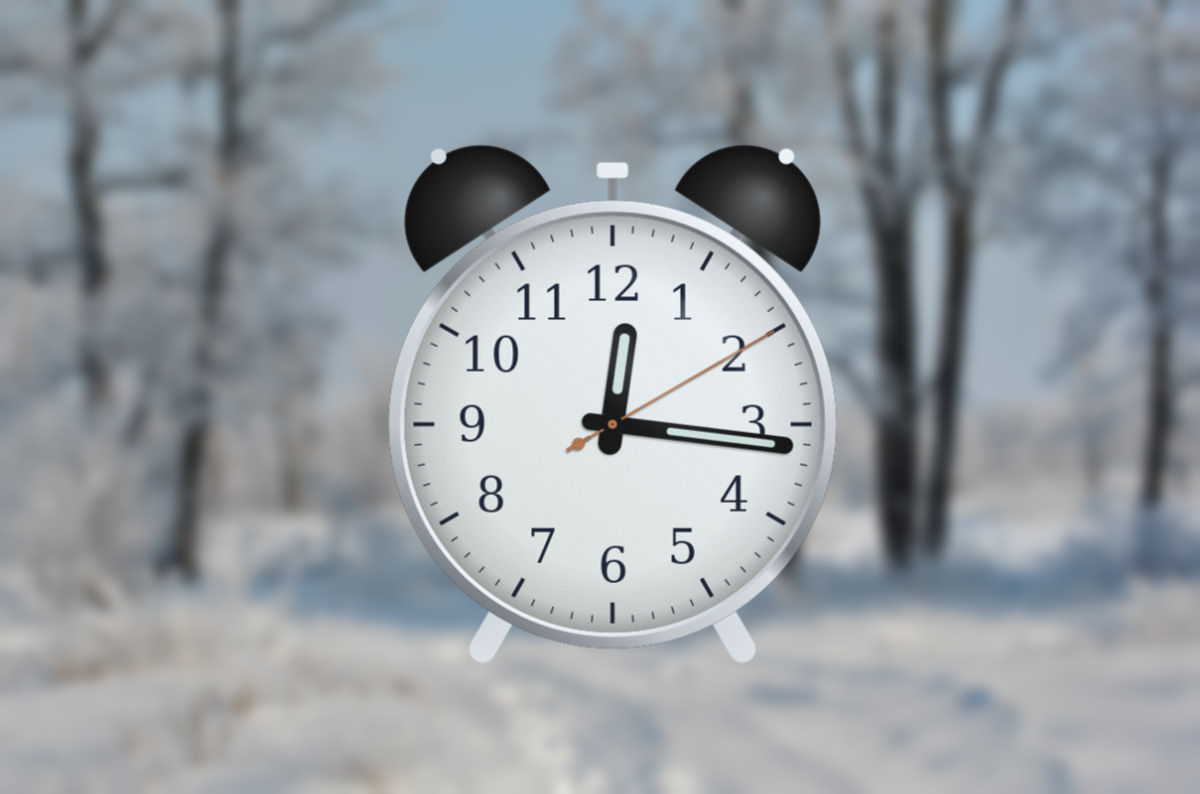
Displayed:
12:16:10
